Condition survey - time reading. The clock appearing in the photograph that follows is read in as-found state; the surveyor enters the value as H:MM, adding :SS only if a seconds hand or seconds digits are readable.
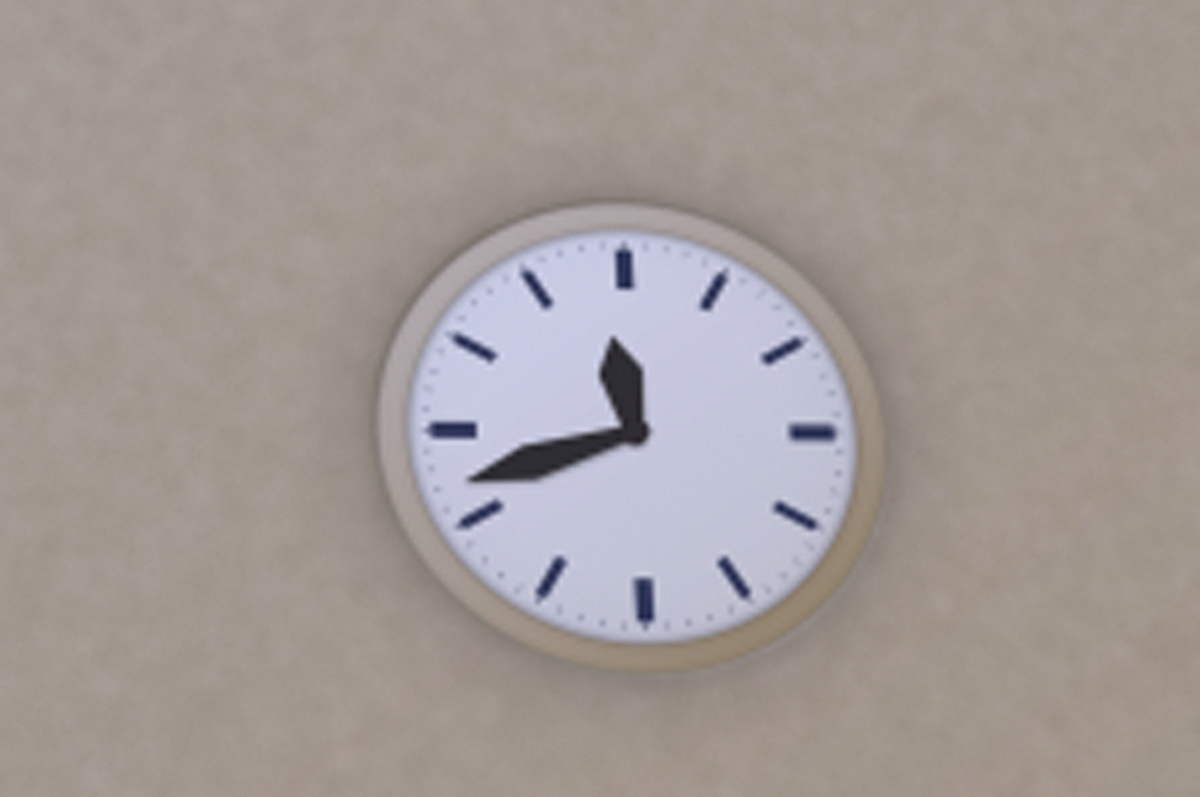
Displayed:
11:42
